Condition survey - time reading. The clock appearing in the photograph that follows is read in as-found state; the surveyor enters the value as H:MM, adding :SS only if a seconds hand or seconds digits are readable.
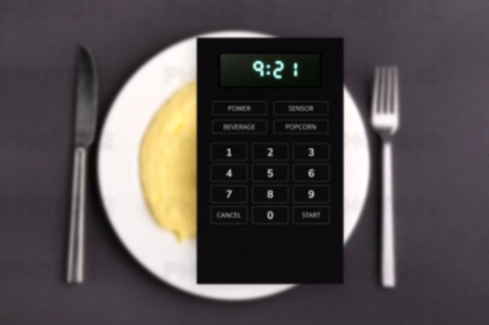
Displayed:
9:21
